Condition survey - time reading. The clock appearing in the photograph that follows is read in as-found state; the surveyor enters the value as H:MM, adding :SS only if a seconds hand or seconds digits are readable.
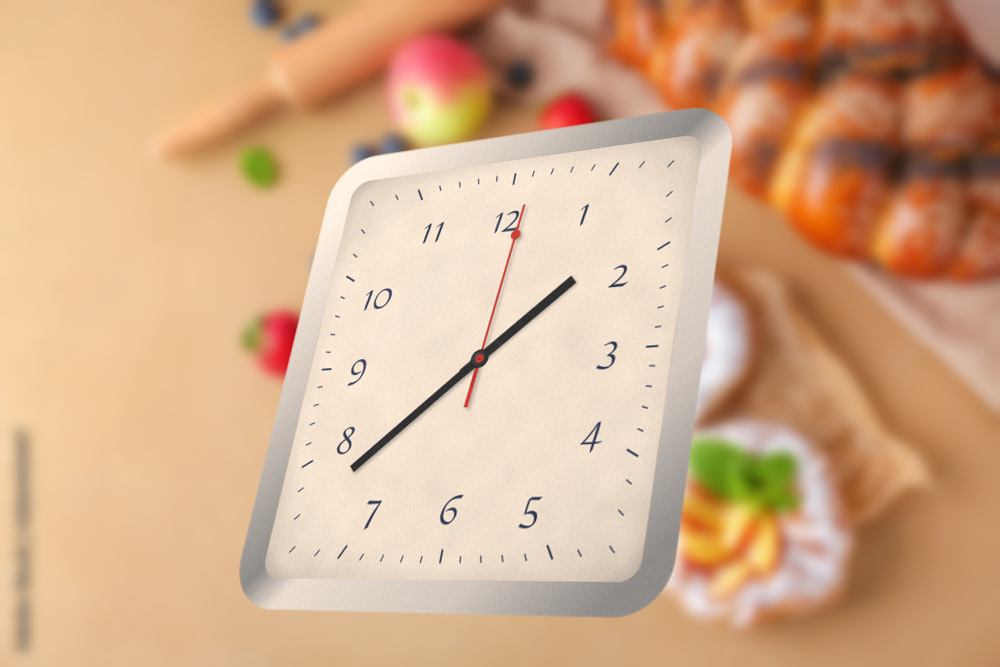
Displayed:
1:38:01
